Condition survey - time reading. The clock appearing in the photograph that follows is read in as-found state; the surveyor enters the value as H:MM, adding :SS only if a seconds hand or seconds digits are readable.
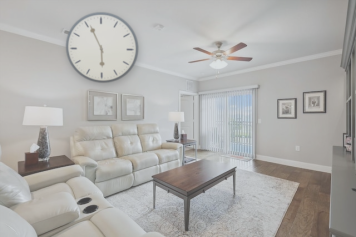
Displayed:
5:56
